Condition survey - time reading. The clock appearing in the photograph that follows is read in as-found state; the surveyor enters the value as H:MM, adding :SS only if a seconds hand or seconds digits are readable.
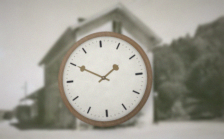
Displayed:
1:50
